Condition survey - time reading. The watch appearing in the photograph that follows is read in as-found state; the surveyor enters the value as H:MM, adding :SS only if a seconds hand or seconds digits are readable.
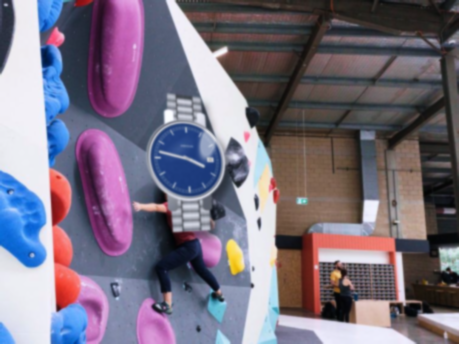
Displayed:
3:47
